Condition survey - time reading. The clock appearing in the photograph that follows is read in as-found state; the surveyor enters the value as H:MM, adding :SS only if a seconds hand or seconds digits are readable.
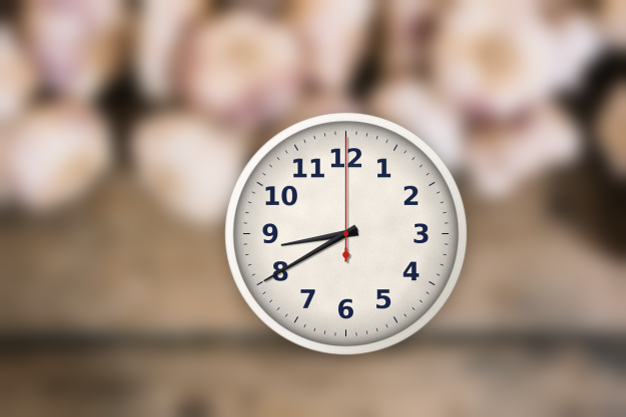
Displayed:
8:40:00
